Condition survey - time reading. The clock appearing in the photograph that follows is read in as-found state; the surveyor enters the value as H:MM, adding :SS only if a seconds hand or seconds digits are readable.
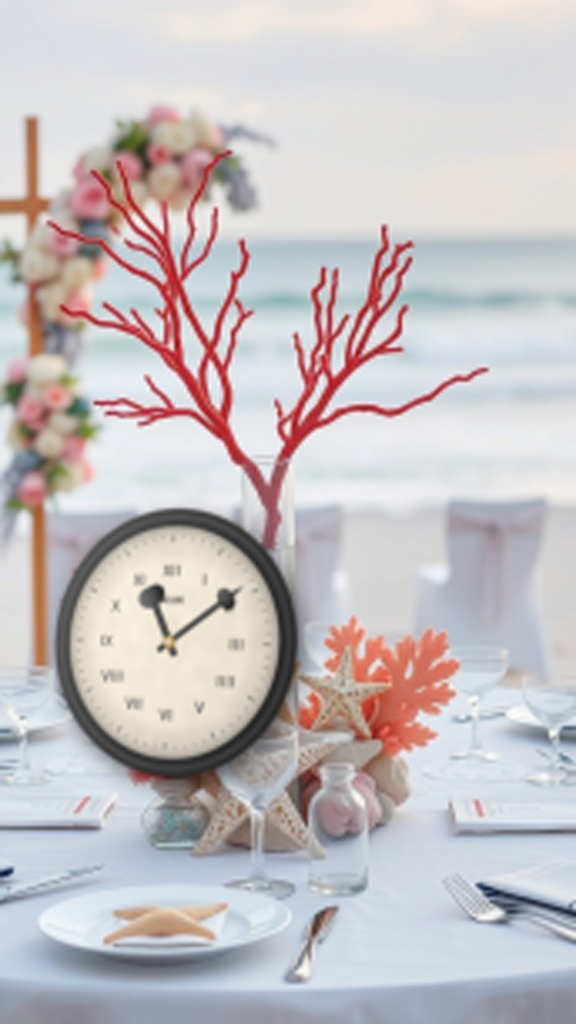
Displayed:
11:09
